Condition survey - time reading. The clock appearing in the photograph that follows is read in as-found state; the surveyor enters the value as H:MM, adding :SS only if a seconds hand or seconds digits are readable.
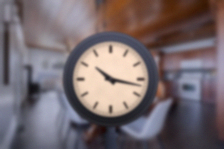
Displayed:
10:17
